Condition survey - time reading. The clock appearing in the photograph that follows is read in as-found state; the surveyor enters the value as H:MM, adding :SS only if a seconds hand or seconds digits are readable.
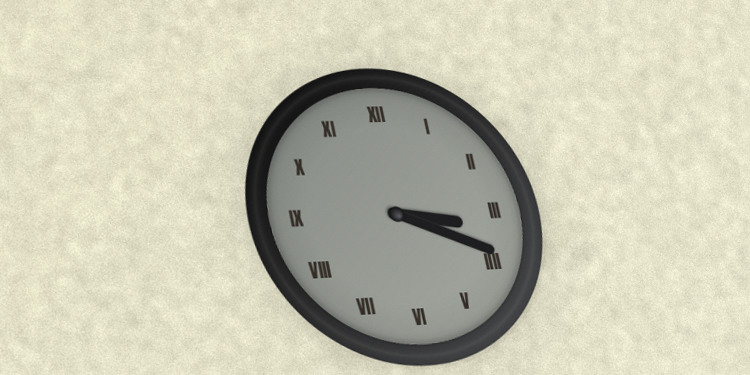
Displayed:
3:19
